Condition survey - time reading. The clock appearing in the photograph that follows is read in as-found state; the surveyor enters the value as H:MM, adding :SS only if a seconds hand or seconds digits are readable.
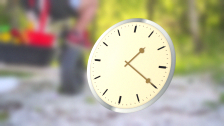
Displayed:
1:20
